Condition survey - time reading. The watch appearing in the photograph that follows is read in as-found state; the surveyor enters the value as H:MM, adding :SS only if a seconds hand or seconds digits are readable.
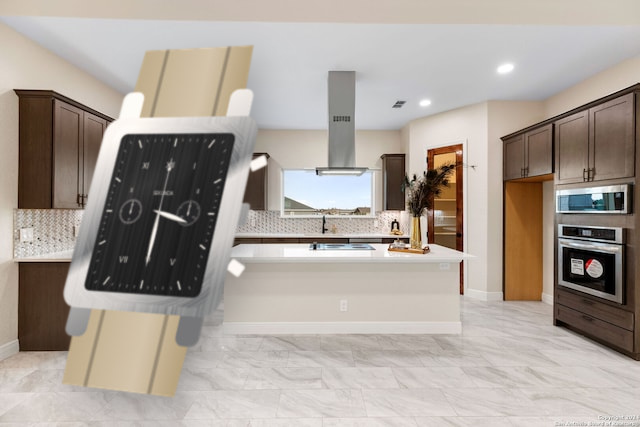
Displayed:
3:30
